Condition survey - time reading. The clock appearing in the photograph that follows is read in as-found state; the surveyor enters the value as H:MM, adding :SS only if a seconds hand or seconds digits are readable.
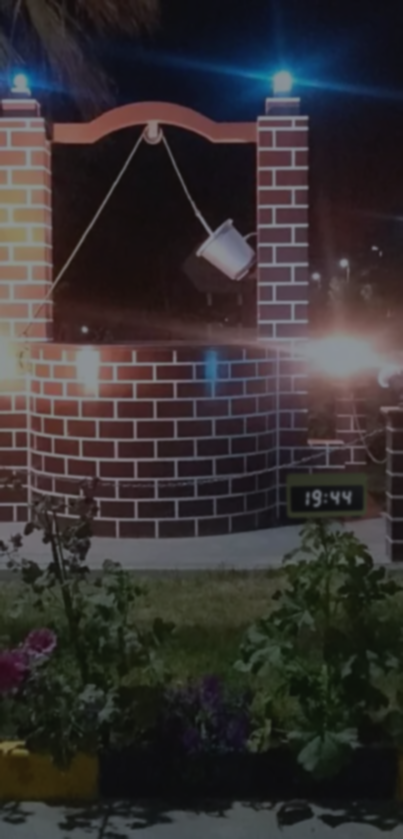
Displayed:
19:44
